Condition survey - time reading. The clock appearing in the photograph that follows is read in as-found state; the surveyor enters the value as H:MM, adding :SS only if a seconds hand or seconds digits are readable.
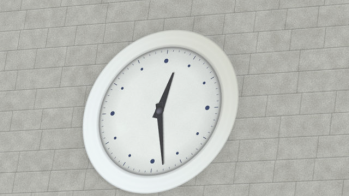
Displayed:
12:28
